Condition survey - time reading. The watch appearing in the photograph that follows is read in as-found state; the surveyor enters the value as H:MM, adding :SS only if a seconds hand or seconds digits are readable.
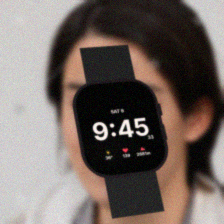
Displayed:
9:45
